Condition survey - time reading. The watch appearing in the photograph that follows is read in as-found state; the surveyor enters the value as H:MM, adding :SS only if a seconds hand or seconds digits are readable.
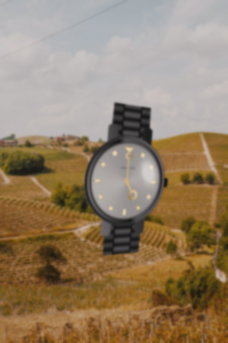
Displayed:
5:00
